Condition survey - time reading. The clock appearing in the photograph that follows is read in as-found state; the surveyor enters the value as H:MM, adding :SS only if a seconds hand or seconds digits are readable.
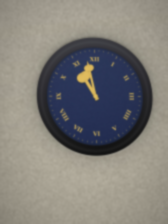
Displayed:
10:58
